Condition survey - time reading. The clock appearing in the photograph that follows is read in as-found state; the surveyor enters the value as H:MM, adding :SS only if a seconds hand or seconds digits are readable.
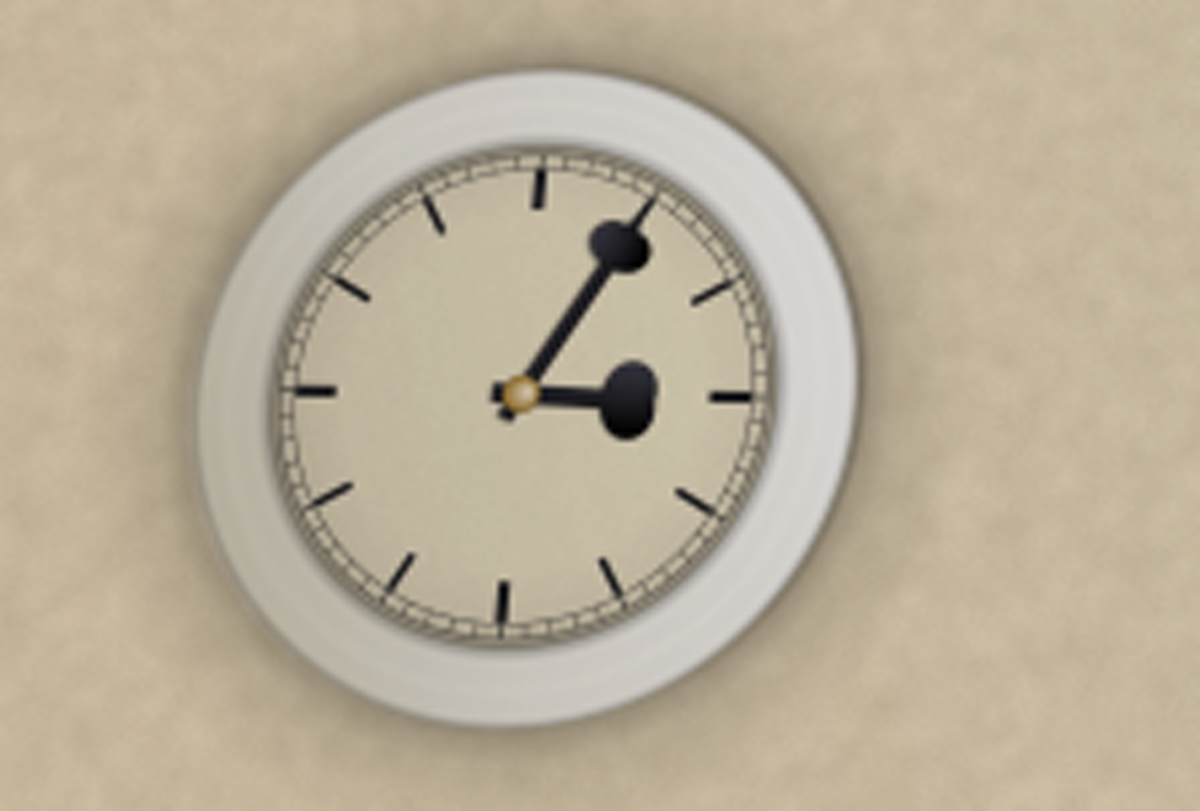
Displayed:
3:05
